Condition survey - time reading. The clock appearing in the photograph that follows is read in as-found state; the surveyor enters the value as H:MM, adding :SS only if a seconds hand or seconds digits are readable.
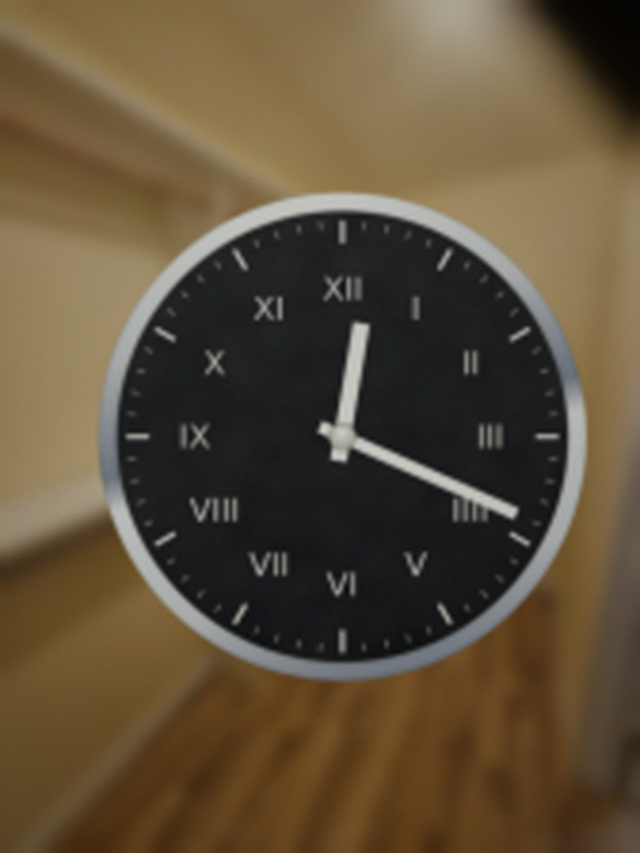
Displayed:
12:19
